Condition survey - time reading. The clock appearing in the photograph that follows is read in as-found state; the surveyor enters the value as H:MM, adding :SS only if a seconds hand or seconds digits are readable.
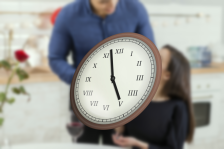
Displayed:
4:57
